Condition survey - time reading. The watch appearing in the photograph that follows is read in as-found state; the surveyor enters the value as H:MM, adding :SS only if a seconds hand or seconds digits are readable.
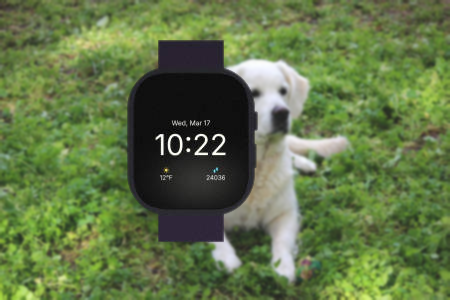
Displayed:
10:22
